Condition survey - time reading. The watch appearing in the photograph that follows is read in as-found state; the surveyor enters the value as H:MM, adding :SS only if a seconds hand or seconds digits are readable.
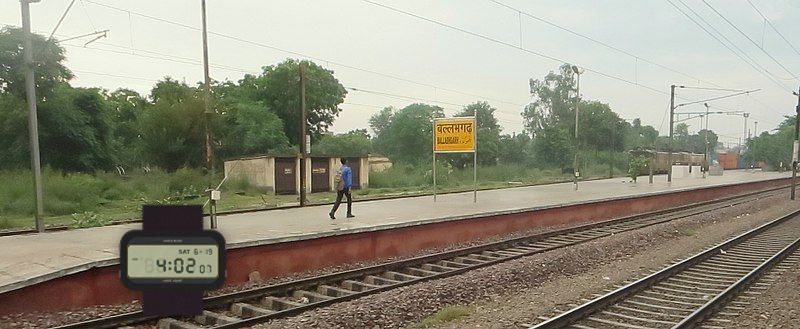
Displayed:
4:02:07
